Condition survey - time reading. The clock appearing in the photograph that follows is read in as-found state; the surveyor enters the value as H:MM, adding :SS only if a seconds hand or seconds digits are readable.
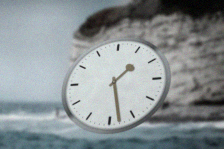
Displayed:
1:28
